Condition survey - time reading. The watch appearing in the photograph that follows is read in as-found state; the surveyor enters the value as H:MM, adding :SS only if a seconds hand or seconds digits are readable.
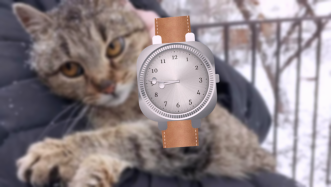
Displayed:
8:46
